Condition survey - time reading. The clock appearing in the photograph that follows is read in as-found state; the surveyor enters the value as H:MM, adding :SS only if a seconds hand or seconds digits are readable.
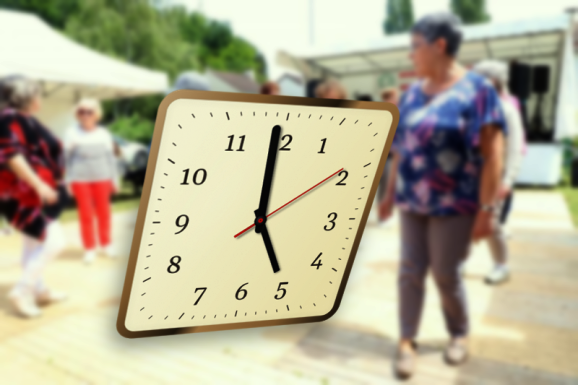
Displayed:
4:59:09
